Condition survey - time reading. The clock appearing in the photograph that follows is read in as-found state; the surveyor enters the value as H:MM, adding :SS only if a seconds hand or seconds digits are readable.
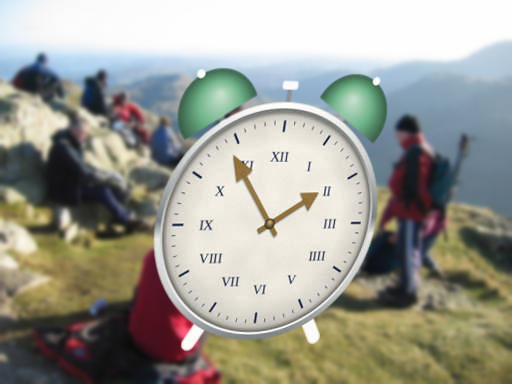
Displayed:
1:54
